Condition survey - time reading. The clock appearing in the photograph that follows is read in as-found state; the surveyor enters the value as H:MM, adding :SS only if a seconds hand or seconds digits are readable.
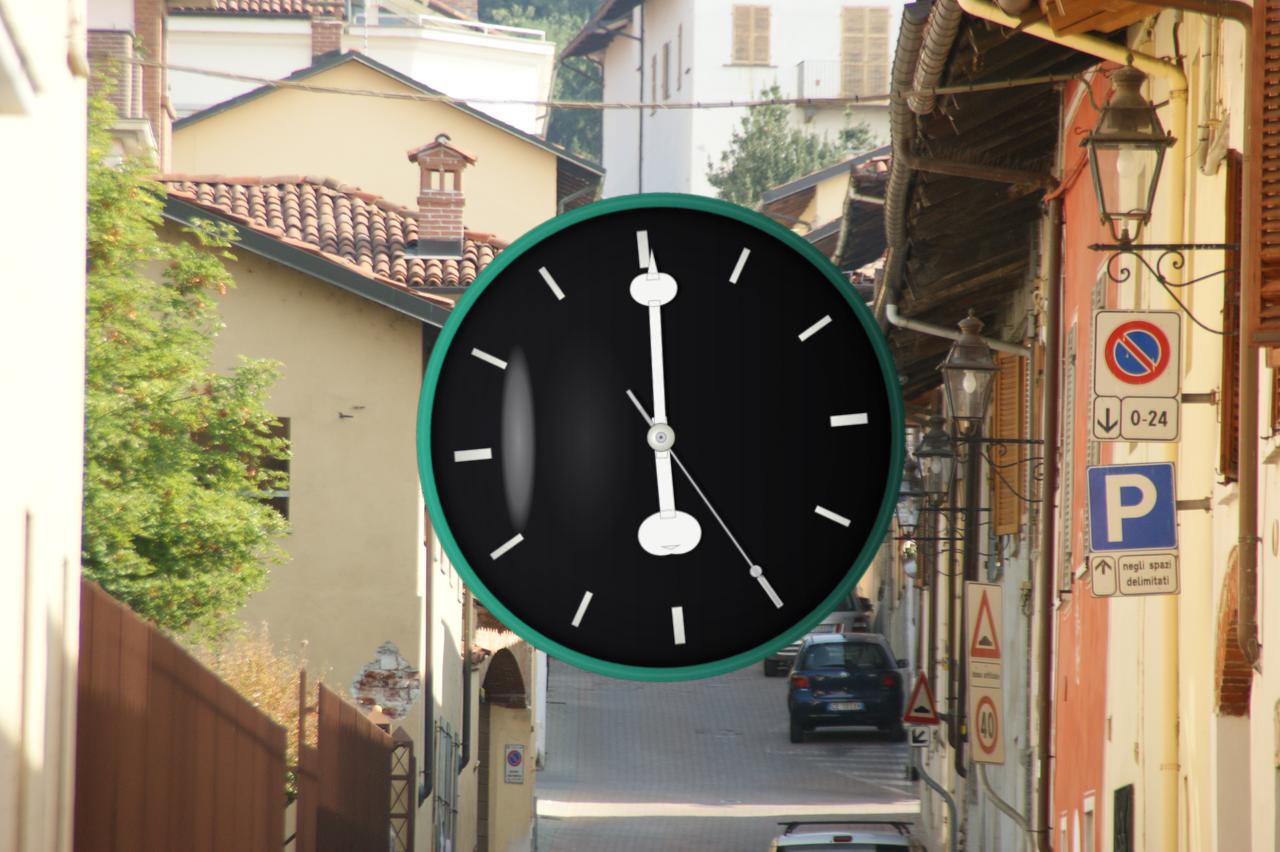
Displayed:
6:00:25
